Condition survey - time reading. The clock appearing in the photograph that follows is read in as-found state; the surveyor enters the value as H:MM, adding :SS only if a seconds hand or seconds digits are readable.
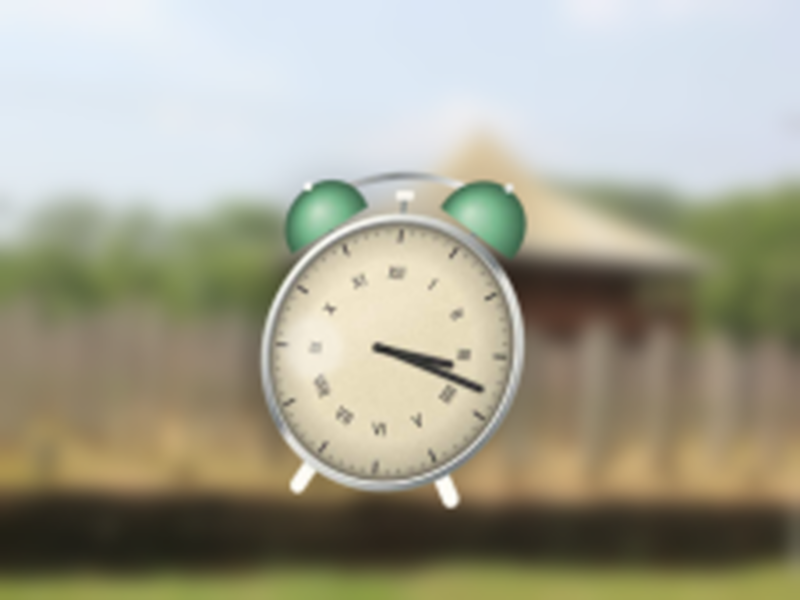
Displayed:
3:18
